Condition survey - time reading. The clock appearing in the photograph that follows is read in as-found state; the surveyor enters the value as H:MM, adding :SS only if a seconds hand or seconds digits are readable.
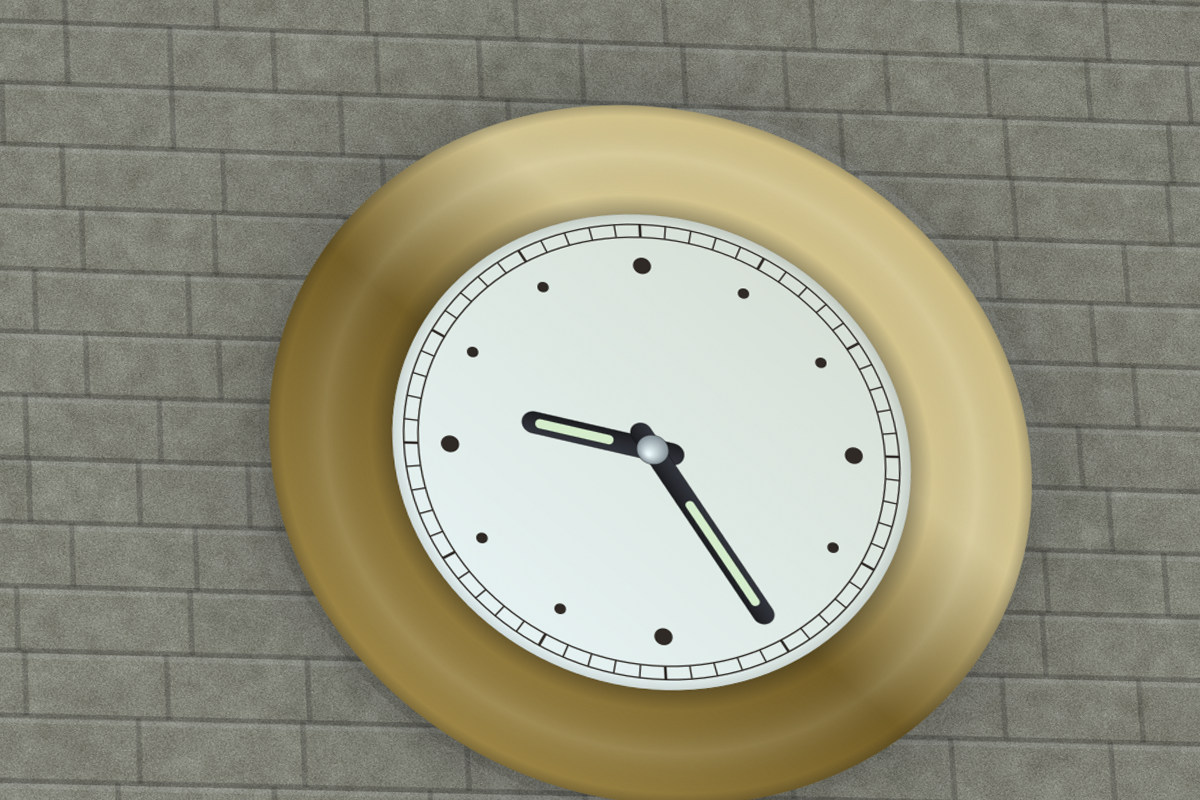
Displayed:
9:25
